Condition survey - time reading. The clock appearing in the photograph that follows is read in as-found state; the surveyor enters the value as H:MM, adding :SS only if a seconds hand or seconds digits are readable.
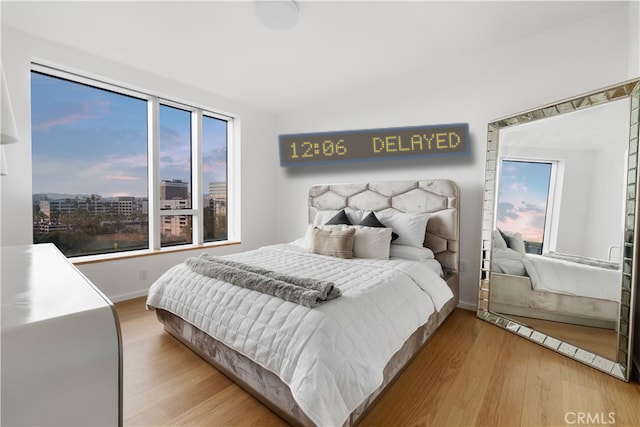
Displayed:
12:06
